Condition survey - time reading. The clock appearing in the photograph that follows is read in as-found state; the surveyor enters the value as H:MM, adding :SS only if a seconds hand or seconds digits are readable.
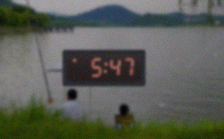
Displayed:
5:47
